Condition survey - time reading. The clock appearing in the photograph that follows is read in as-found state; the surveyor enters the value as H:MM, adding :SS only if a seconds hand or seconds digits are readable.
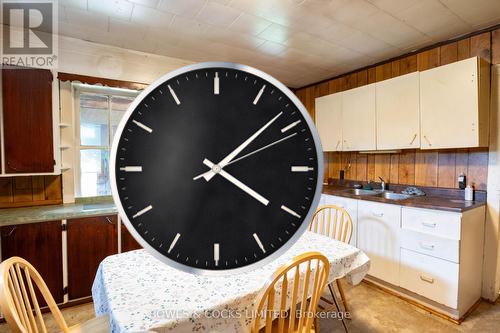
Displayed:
4:08:11
